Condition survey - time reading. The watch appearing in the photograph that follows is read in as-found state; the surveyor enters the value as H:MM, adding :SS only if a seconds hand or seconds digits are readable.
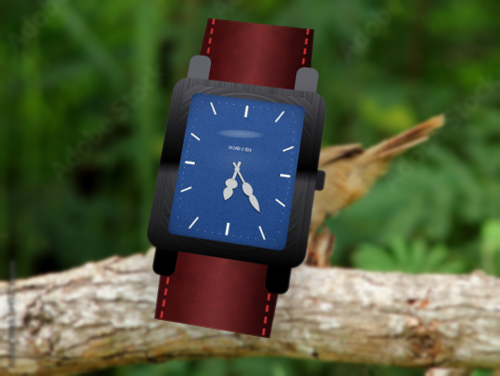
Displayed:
6:24
